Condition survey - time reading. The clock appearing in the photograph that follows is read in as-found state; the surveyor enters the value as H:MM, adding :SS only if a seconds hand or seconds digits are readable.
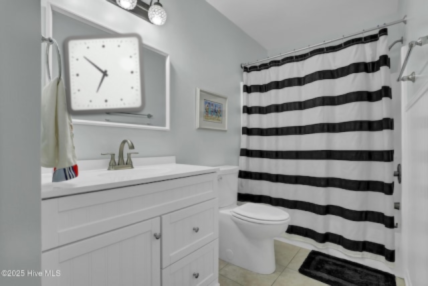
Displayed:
6:52
